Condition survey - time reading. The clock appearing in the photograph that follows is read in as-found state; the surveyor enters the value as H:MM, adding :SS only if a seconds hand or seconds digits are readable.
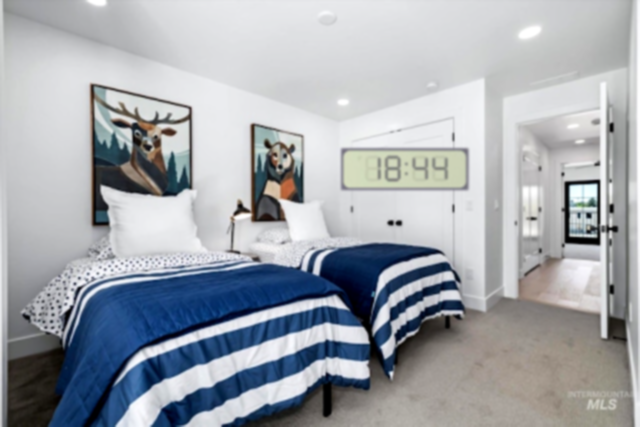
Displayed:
18:44
